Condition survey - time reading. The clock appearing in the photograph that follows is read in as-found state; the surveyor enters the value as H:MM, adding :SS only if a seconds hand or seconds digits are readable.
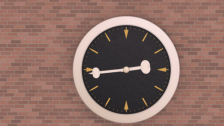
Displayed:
2:44
